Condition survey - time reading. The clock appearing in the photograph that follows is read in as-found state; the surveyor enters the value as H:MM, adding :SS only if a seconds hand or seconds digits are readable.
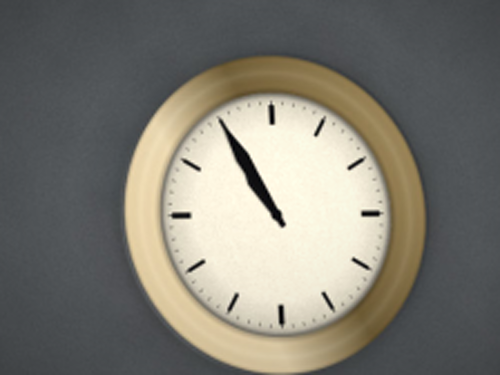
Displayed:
10:55
